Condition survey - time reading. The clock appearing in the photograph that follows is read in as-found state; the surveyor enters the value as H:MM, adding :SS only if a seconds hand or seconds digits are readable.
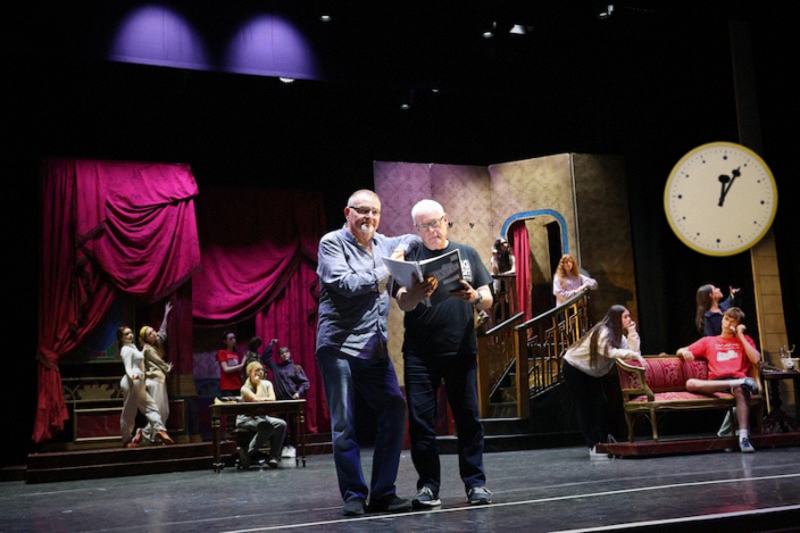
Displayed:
12:04
